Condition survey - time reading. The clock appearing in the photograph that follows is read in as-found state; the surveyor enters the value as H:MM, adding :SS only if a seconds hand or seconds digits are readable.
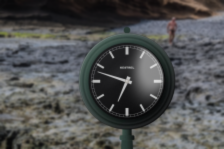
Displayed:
6:48
